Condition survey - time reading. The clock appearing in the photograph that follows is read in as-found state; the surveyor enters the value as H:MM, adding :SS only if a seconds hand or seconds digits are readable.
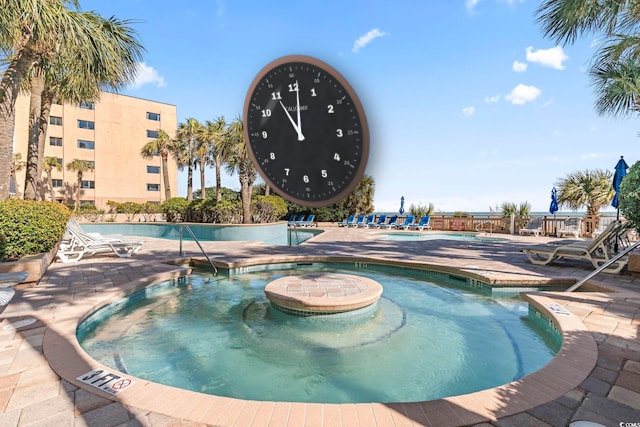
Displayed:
11:01
